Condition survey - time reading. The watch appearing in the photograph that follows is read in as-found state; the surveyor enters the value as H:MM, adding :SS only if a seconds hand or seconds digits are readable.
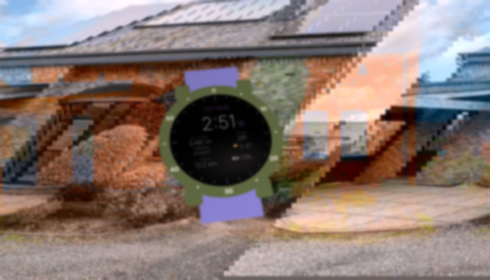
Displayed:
2:51
